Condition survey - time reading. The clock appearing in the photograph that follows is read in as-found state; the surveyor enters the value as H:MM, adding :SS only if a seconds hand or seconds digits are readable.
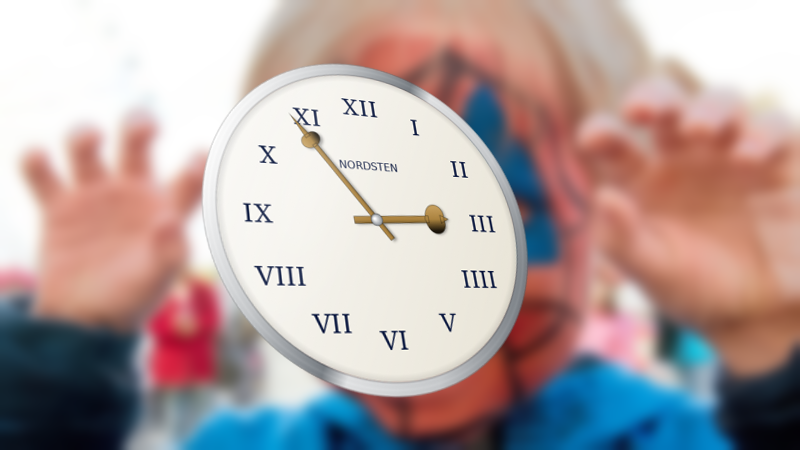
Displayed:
2:54
